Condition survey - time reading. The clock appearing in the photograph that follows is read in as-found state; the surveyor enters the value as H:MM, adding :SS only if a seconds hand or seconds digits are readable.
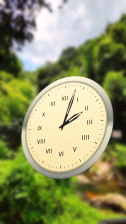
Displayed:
2:03
